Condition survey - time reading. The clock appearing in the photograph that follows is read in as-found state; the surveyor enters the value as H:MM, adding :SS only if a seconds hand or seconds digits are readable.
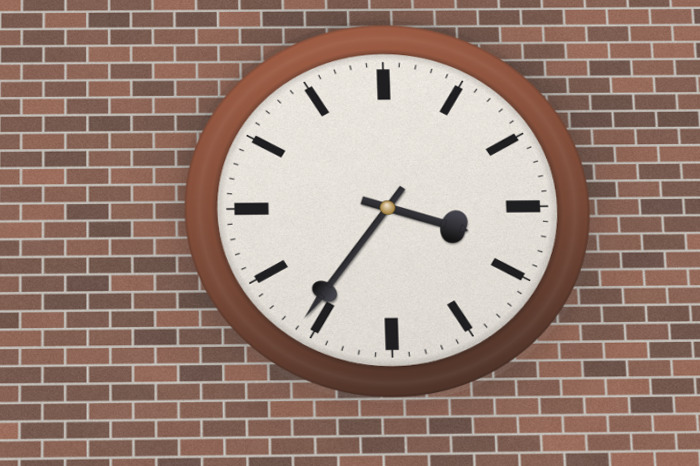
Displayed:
3:36
